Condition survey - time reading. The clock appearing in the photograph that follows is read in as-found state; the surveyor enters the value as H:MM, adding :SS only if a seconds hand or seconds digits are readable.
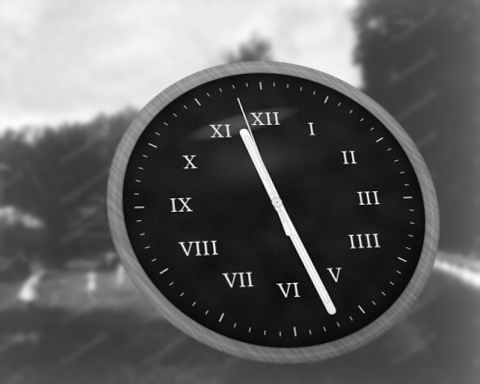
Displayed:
11:26:58
